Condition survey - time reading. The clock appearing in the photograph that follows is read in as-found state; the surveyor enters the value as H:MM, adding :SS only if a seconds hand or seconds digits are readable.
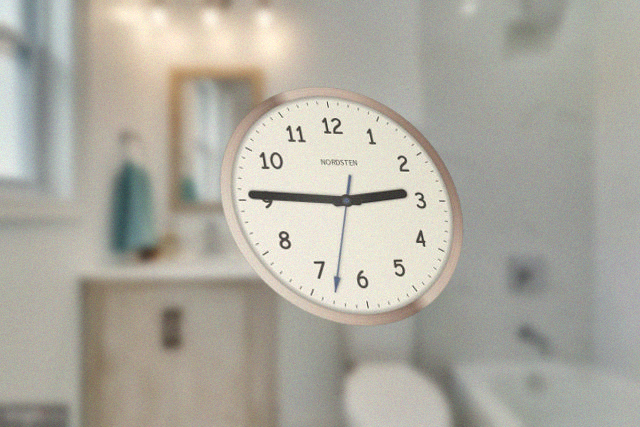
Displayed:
2:45:33
